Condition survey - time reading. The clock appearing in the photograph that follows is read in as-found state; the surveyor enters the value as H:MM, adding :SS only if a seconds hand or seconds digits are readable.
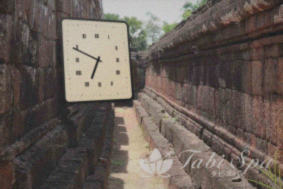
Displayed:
6:49
